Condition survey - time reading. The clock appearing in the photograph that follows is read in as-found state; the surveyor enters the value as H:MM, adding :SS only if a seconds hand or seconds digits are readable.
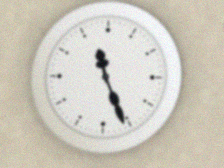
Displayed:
11:26
